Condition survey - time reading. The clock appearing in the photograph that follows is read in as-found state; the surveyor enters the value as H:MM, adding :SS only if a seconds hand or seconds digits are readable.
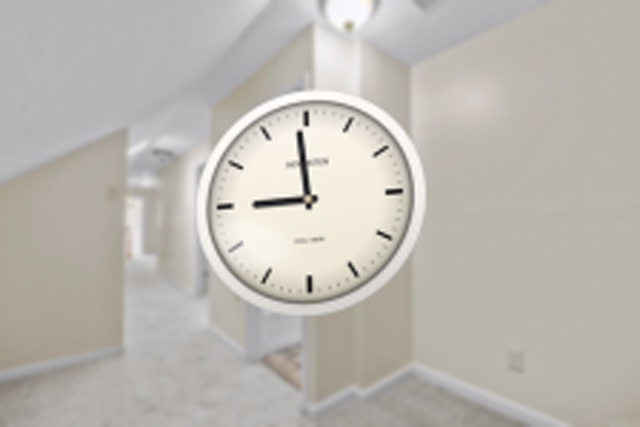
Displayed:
8:59
